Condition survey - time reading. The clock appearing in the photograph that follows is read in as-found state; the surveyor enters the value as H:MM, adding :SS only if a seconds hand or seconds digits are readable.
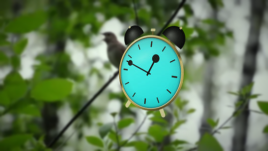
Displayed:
12:48
